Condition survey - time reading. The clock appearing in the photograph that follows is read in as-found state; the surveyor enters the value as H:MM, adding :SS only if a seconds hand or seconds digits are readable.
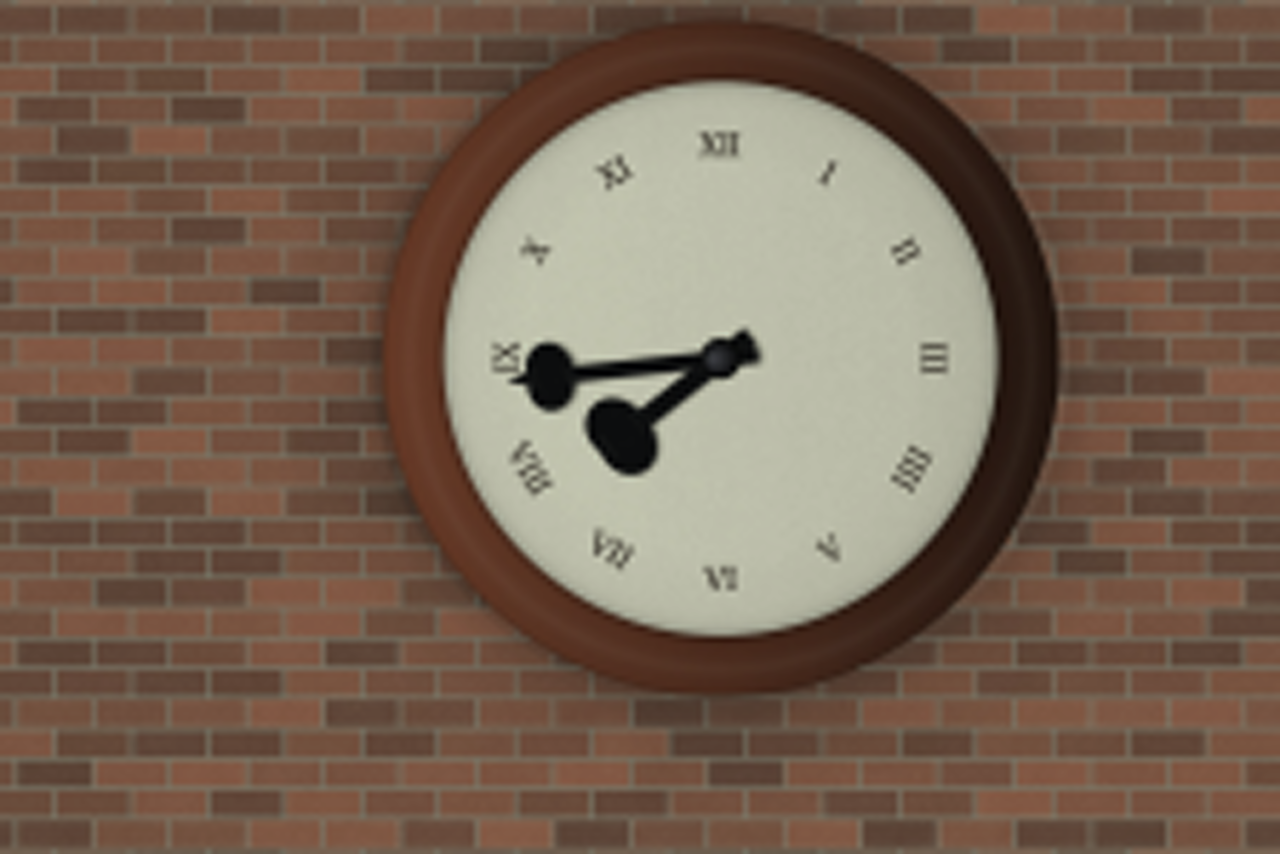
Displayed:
7:44
